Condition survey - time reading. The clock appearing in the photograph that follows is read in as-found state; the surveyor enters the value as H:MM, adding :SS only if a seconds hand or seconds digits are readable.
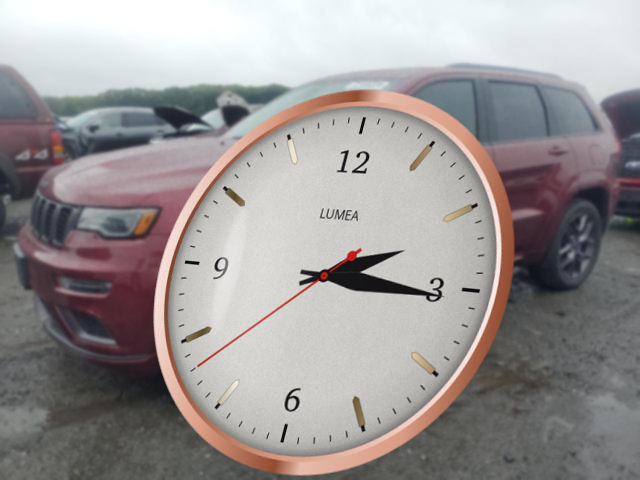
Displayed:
2:15:38
